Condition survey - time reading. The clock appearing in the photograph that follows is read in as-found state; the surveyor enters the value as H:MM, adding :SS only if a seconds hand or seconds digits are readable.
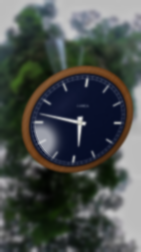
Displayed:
5:47
